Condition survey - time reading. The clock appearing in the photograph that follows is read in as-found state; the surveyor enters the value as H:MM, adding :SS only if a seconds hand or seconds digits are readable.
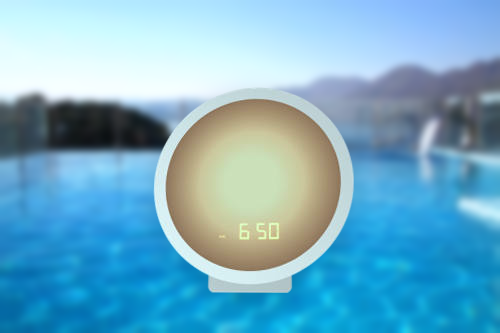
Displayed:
6:50
